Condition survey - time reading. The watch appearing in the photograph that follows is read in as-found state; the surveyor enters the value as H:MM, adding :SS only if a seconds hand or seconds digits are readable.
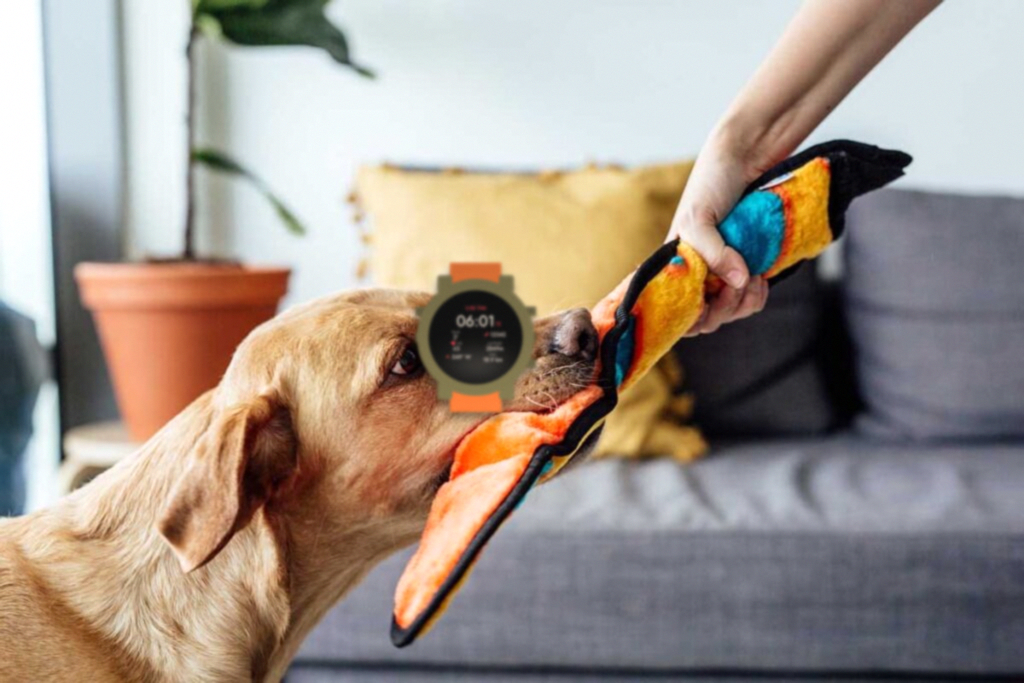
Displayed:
6:01
